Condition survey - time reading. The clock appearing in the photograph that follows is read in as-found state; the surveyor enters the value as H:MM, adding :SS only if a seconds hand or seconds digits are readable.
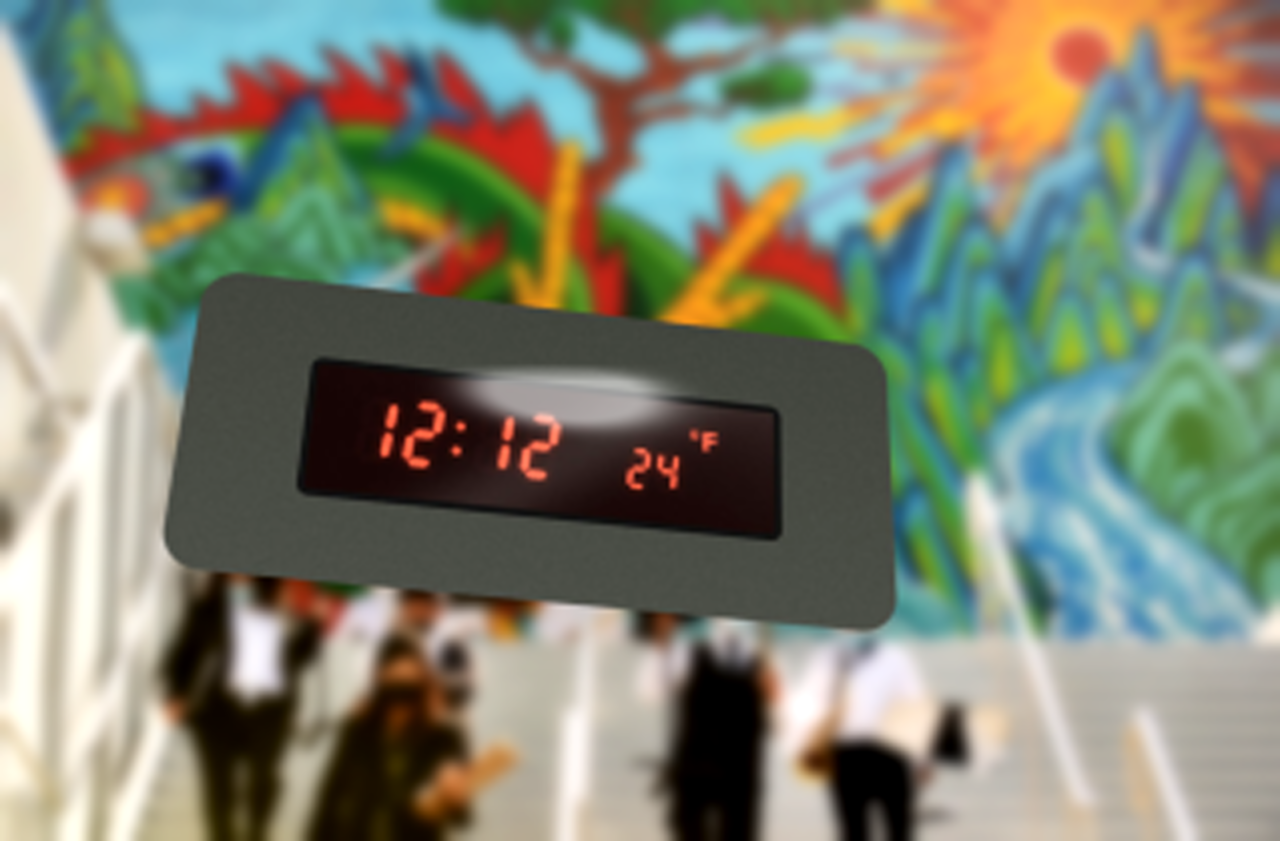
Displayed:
12:12
